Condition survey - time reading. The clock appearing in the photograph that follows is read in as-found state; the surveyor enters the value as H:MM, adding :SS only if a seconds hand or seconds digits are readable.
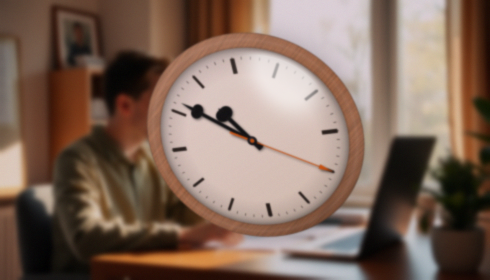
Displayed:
10:51:20
